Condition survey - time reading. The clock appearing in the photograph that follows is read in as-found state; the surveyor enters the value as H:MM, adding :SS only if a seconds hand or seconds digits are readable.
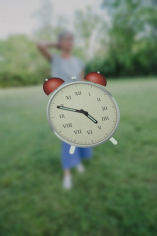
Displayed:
4:49
